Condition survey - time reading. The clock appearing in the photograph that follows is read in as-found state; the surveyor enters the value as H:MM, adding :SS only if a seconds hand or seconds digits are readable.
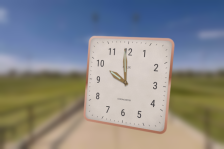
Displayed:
9:59
